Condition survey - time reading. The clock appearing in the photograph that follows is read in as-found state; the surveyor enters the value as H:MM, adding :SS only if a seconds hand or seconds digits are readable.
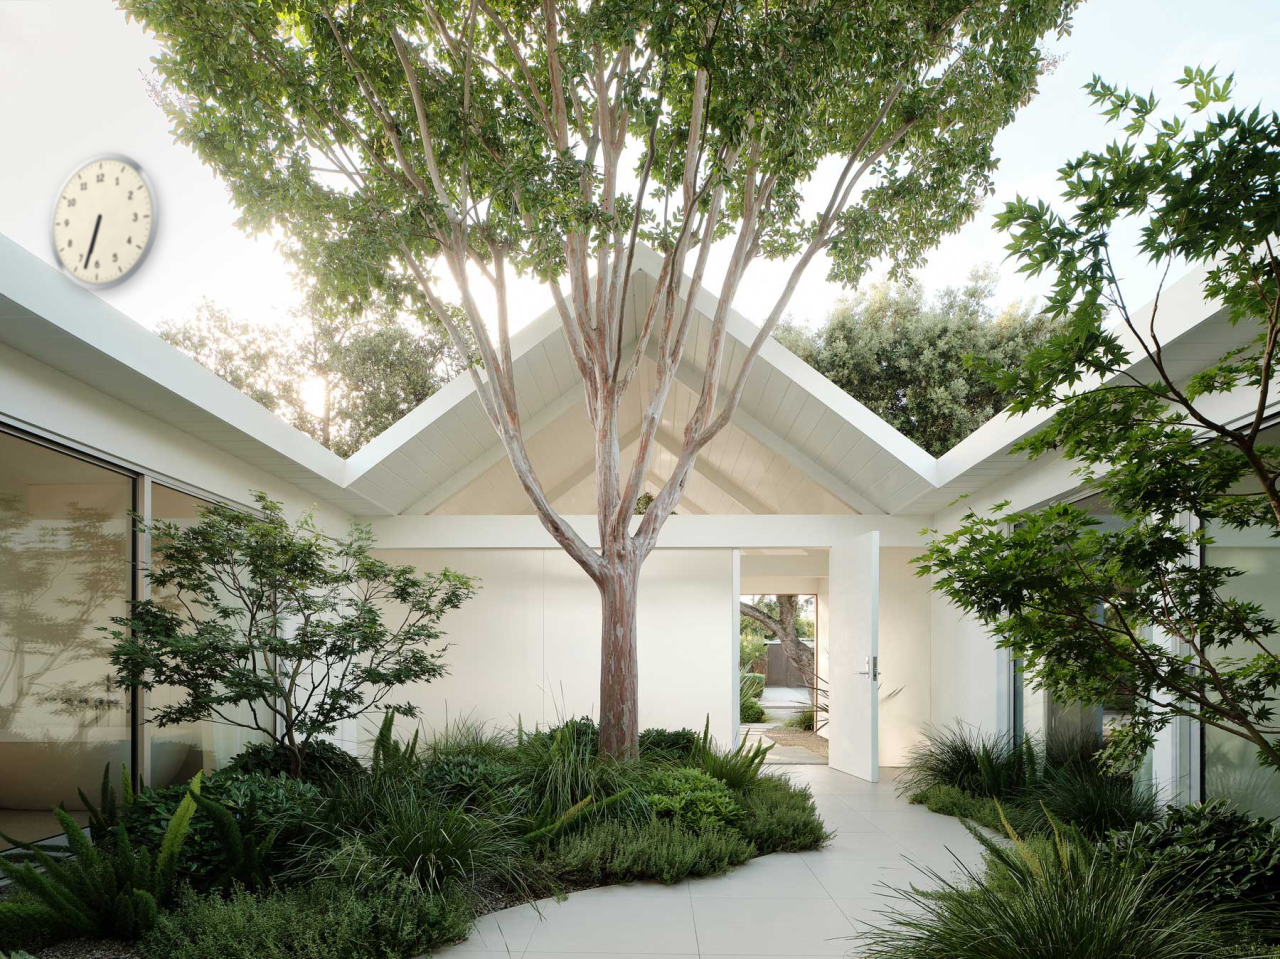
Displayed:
6:33
